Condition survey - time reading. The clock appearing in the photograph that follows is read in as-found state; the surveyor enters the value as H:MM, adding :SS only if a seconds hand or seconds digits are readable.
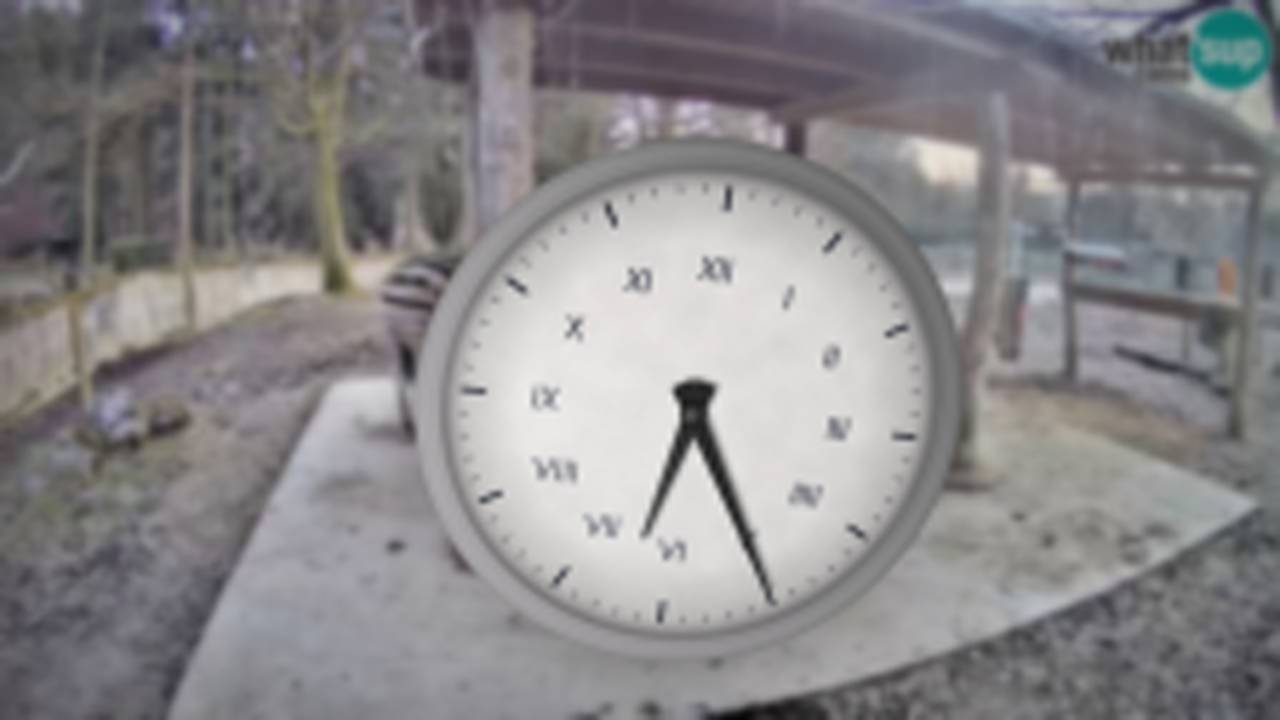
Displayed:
6:25
